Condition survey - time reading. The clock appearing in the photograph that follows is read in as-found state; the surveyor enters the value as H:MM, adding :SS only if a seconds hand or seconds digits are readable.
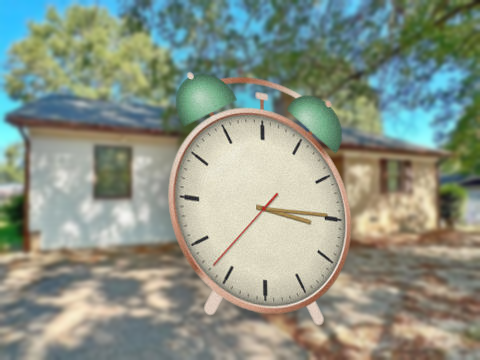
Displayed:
3:14:37
